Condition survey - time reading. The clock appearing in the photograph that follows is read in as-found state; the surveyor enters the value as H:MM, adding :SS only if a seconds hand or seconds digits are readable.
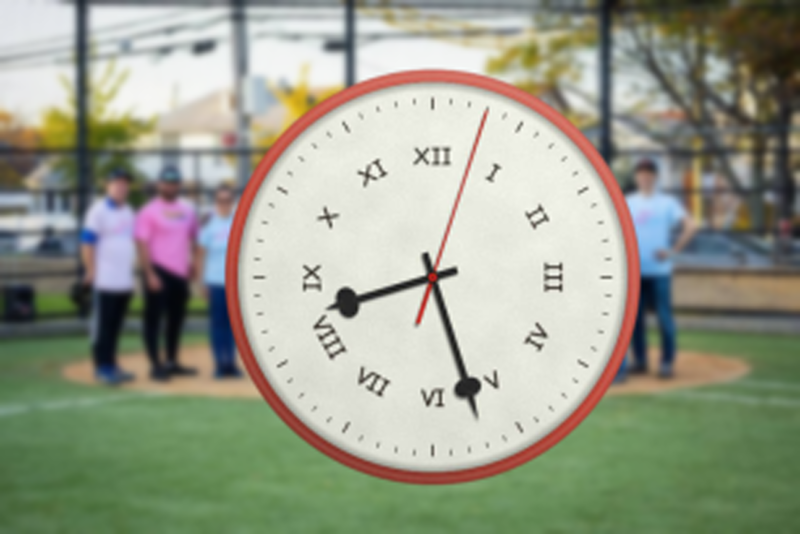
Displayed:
8:27:03
